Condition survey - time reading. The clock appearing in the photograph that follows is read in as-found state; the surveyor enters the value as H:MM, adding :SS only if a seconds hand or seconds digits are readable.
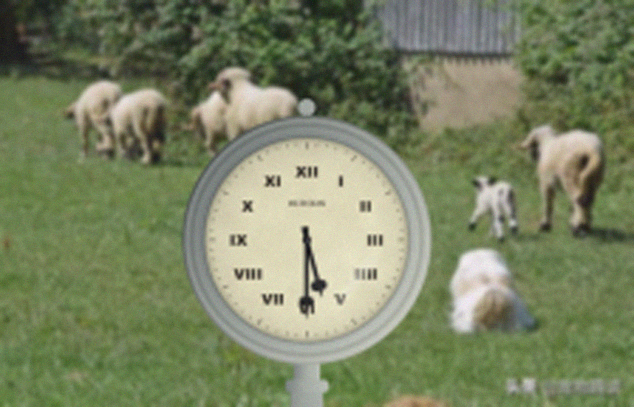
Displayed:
5:30
